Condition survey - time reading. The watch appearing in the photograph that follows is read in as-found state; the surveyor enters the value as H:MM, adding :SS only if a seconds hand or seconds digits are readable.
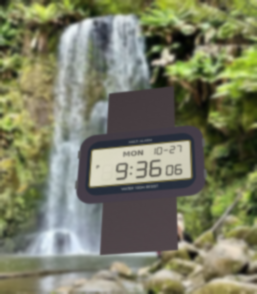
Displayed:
9:36:06
